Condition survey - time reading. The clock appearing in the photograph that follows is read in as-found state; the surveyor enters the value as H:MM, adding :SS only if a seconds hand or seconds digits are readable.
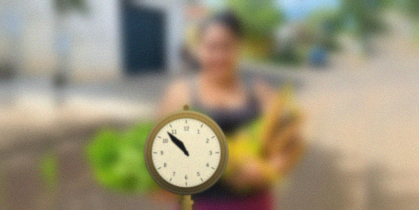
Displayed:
10:53
